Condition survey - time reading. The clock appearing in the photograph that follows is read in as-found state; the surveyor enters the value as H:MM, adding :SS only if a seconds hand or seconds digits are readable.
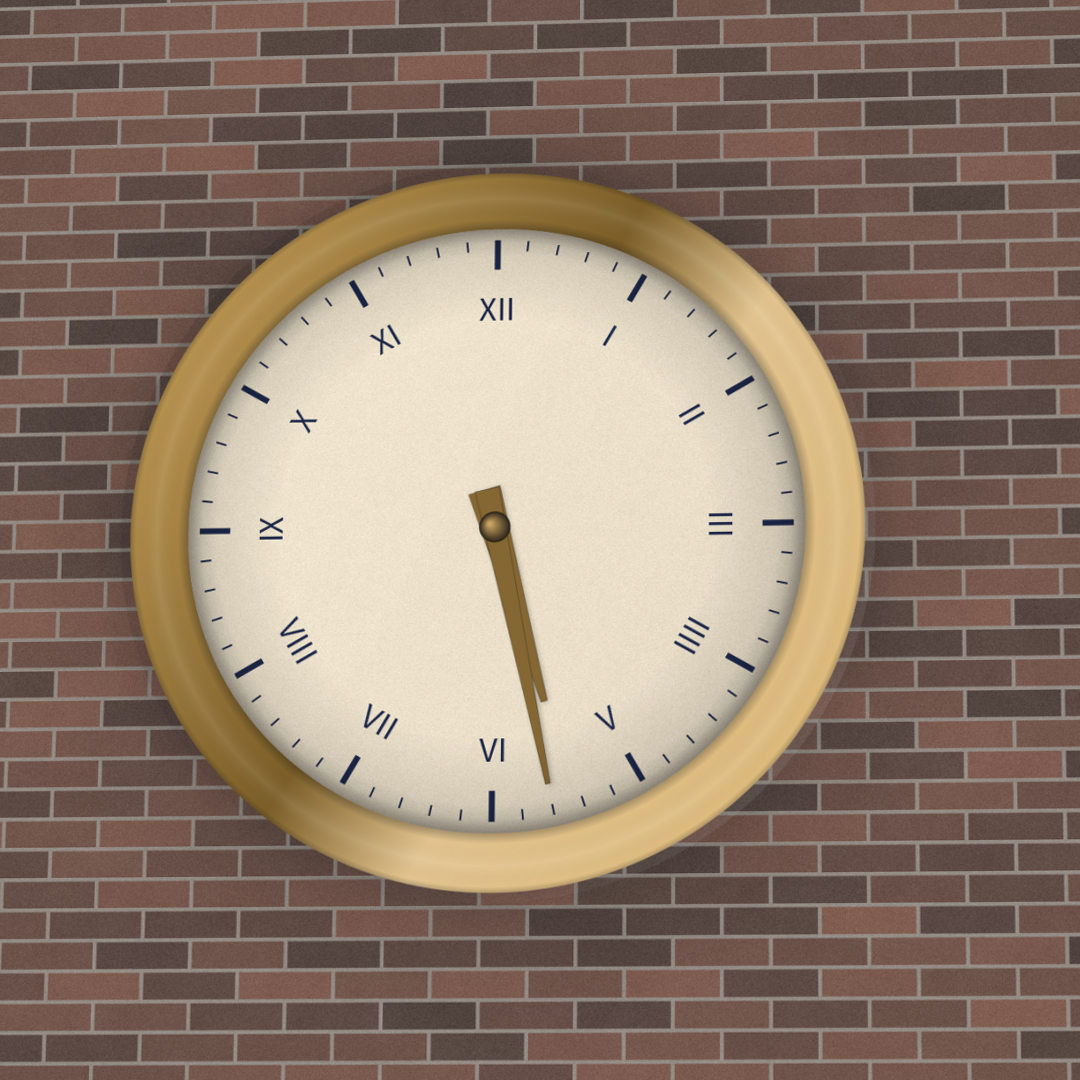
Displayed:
5:28
